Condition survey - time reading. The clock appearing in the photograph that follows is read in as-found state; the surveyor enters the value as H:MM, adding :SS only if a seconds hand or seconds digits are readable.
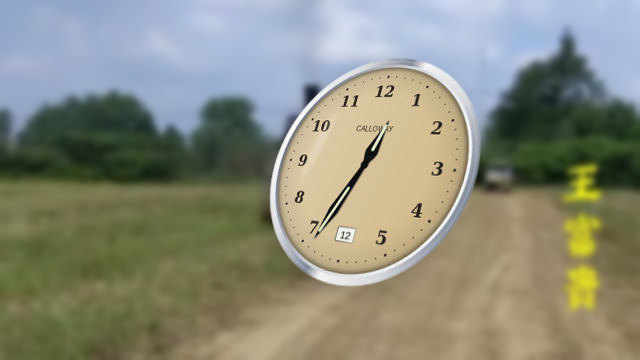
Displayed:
12:34
